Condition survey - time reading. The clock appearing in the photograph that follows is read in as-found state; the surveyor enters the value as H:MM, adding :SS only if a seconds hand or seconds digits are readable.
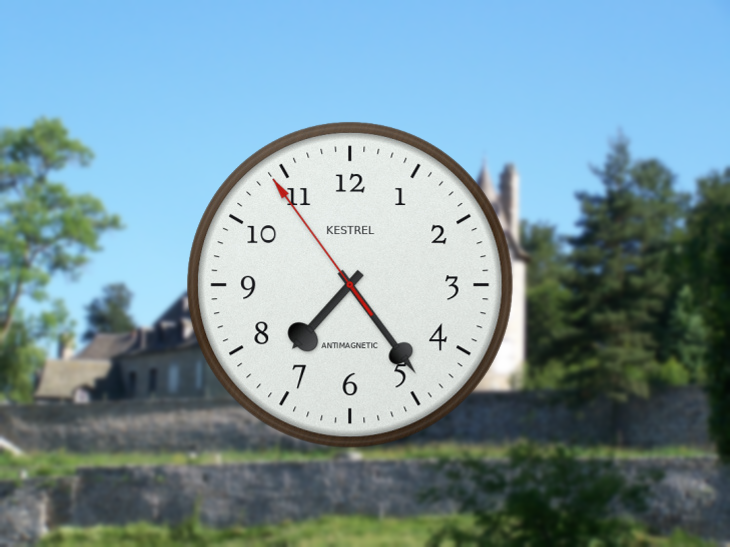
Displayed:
7:23:54
